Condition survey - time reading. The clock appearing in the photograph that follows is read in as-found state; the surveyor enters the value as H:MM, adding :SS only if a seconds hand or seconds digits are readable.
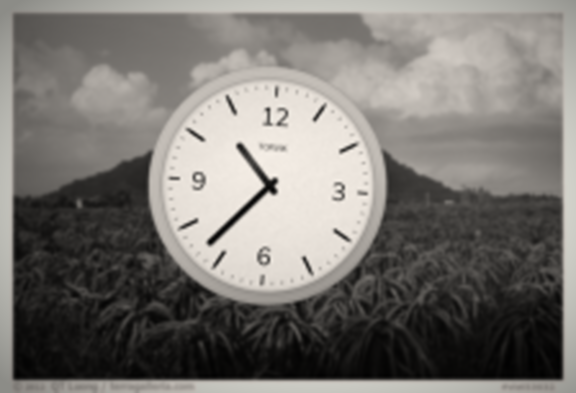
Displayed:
10:37
